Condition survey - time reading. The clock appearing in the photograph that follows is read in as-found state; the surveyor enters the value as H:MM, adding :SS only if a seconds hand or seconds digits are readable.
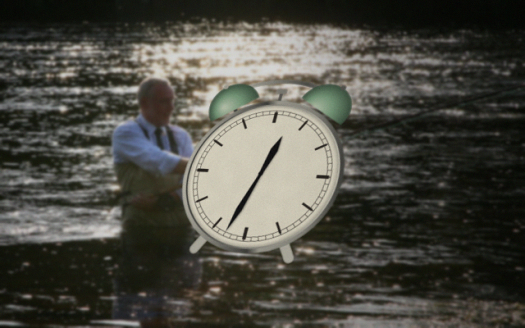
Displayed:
12:33
